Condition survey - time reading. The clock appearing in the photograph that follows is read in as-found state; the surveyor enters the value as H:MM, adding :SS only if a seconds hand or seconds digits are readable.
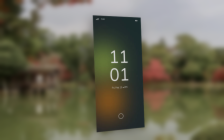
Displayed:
11:01
